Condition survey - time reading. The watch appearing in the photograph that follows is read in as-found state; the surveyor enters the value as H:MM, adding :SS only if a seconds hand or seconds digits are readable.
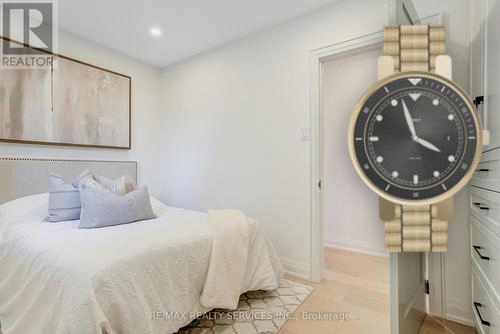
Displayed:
3:57
